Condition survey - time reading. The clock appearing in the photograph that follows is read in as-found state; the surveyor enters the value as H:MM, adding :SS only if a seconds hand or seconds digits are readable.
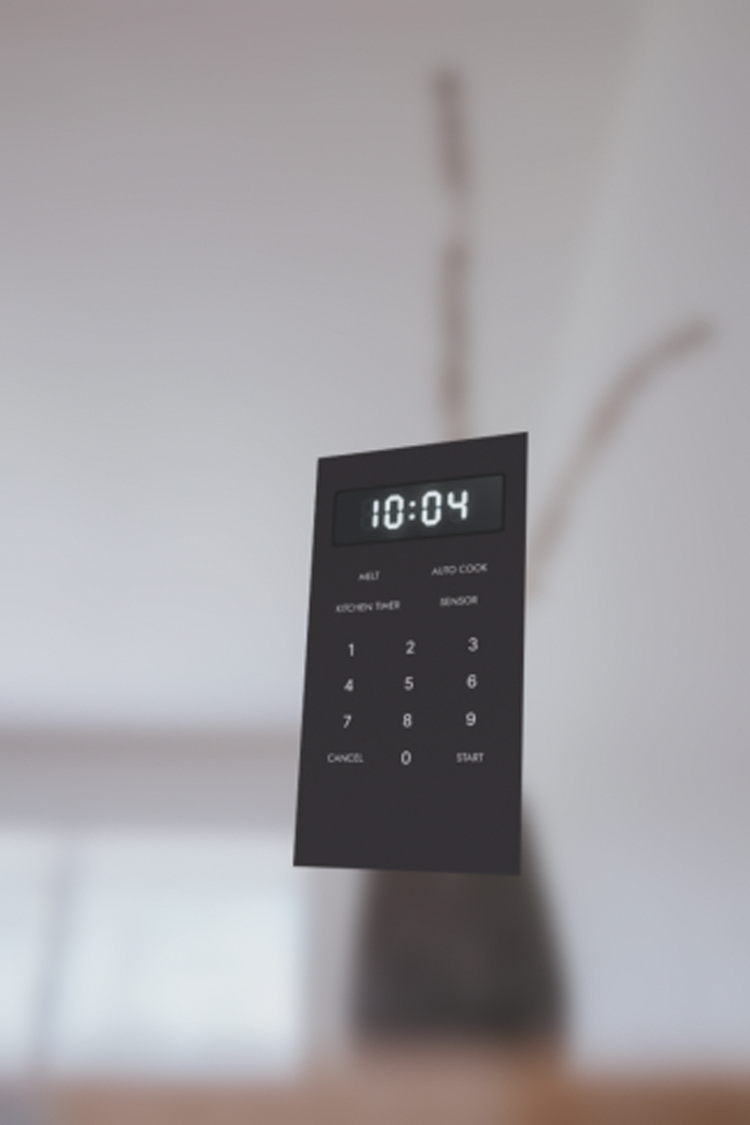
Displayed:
10:04
